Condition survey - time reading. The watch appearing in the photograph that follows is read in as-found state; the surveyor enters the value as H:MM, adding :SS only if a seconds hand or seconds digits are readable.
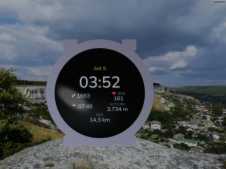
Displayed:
3:52
